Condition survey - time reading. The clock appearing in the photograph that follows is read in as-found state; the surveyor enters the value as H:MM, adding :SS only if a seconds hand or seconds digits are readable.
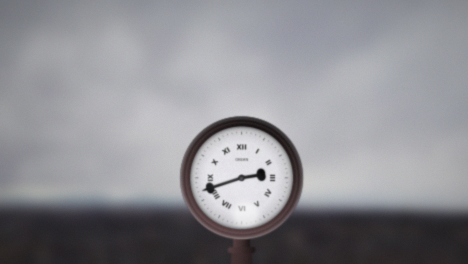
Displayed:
2:42
